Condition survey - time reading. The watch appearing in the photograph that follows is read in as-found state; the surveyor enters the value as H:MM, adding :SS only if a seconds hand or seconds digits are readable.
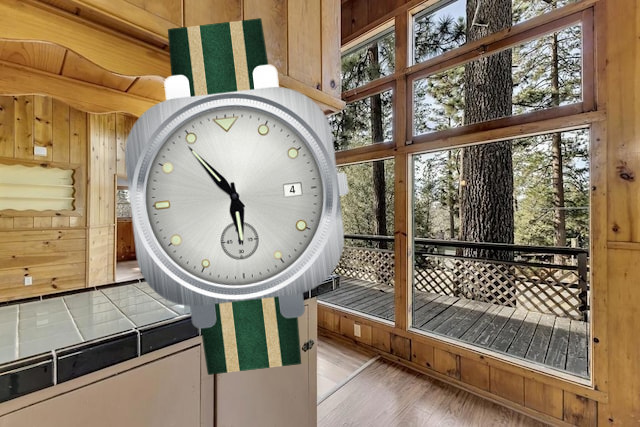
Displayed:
5:54
